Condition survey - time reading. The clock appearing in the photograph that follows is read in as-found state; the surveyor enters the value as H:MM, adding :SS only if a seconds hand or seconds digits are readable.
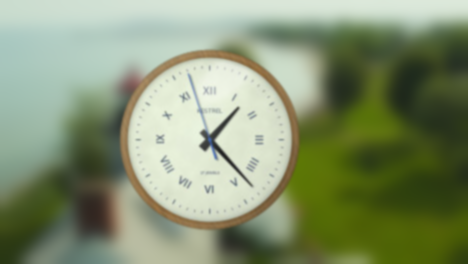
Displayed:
1:22:57
